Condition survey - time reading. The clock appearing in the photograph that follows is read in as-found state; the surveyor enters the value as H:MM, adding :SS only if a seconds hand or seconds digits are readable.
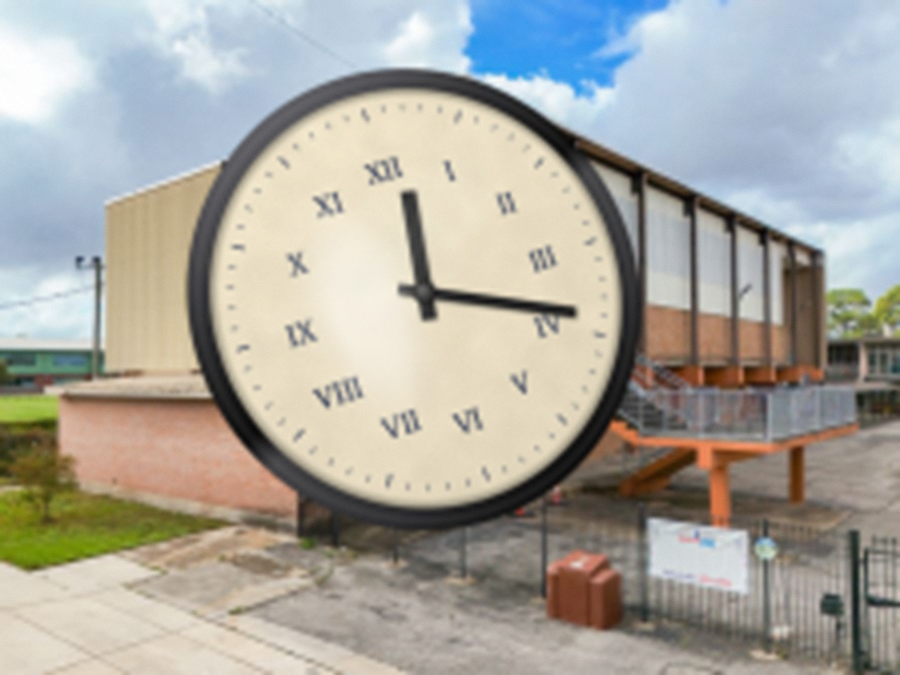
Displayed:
12:19
